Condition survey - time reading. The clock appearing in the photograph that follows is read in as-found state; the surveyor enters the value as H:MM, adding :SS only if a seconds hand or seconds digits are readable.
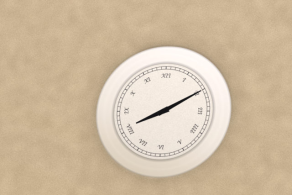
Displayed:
8:10
